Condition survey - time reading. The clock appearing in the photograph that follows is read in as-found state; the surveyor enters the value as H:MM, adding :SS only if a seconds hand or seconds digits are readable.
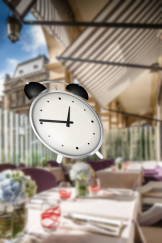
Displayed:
12:46
